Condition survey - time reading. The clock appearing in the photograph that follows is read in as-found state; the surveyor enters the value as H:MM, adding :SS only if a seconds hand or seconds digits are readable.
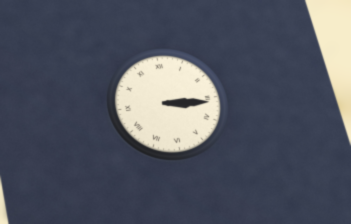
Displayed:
3:16
